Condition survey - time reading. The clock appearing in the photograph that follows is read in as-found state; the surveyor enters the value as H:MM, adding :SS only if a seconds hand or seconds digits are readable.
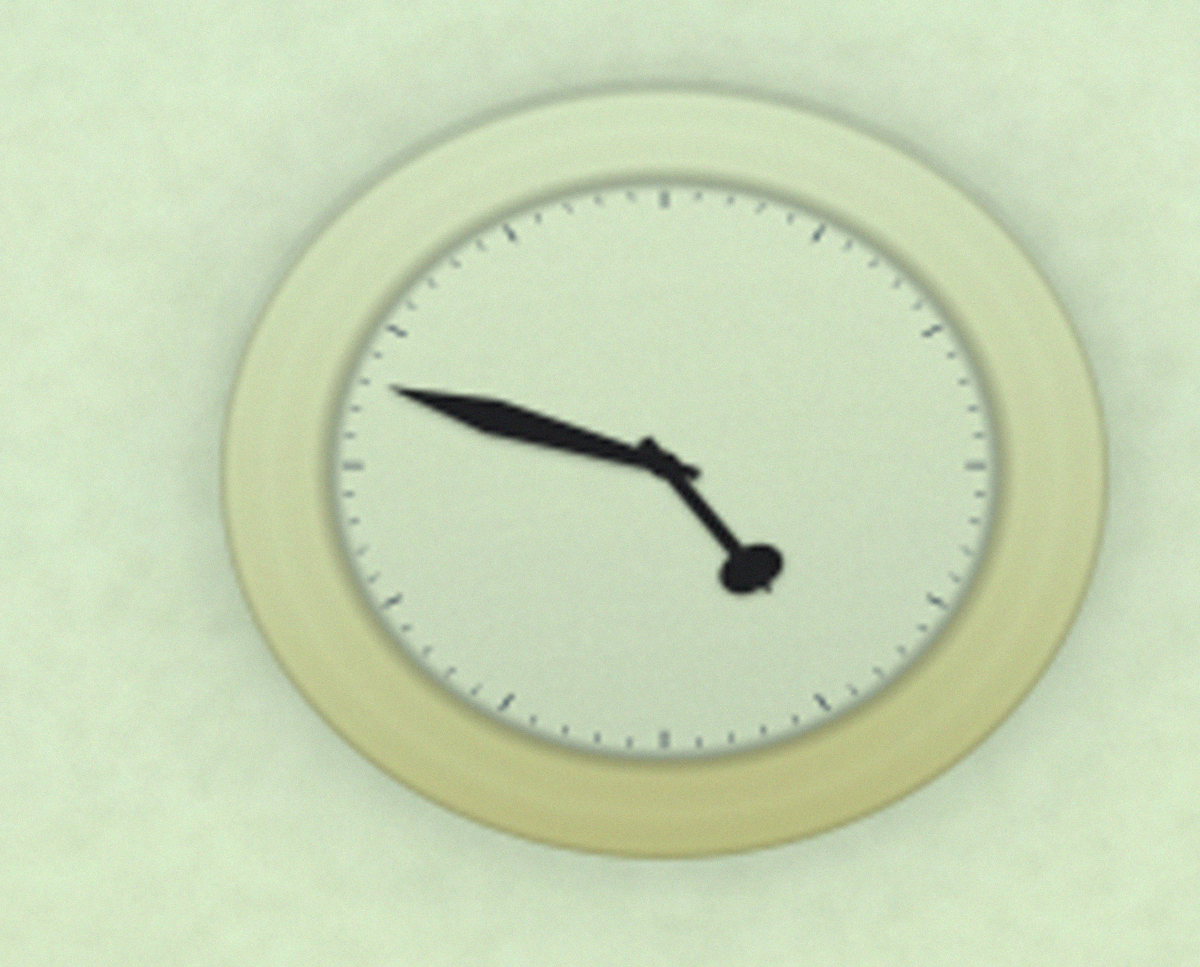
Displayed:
4:48
